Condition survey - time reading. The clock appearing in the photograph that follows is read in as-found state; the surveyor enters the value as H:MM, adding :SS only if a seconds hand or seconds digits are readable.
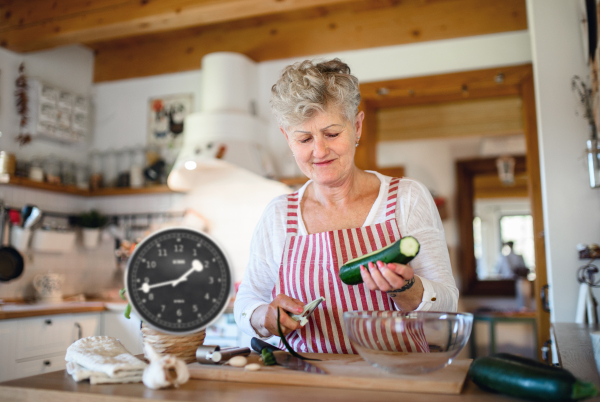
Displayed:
1:43
